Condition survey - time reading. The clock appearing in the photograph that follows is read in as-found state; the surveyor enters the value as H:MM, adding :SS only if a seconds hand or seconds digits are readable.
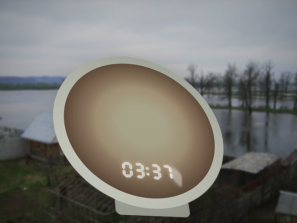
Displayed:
3:37
